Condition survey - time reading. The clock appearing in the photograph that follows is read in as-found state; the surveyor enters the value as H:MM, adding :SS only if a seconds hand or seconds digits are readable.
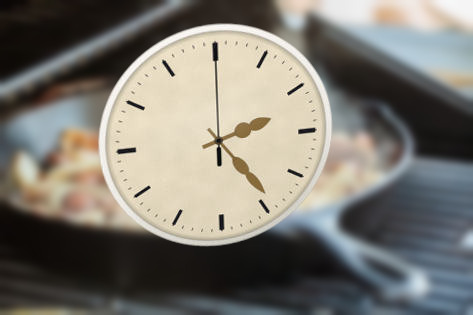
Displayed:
2:24:00
